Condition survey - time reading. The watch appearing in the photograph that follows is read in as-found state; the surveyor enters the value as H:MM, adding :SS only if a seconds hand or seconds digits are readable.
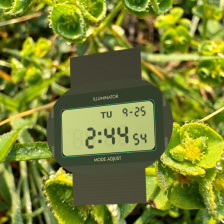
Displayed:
2:44:54
